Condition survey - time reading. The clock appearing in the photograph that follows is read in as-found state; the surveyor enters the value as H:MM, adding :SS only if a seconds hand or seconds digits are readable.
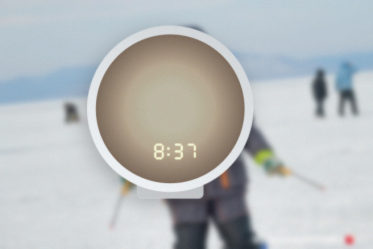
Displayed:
8:37
